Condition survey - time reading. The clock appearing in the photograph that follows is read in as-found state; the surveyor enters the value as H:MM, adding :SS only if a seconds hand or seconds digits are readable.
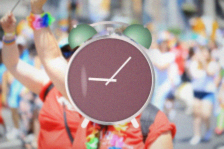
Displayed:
9:07
